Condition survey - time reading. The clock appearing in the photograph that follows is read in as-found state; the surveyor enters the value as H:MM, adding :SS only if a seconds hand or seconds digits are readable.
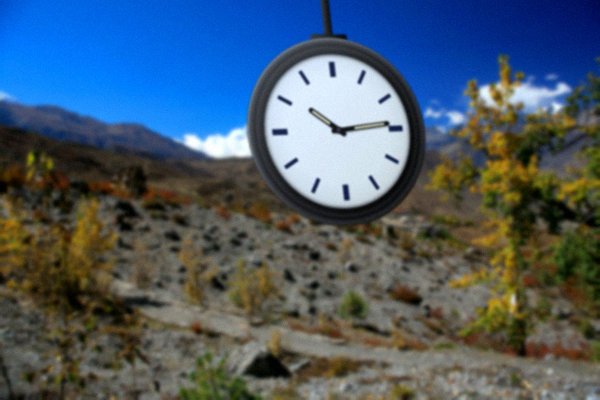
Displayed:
10:14
